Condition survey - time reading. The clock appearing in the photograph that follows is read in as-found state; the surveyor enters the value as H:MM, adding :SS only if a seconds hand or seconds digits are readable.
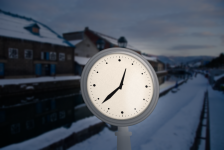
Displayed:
12:38
